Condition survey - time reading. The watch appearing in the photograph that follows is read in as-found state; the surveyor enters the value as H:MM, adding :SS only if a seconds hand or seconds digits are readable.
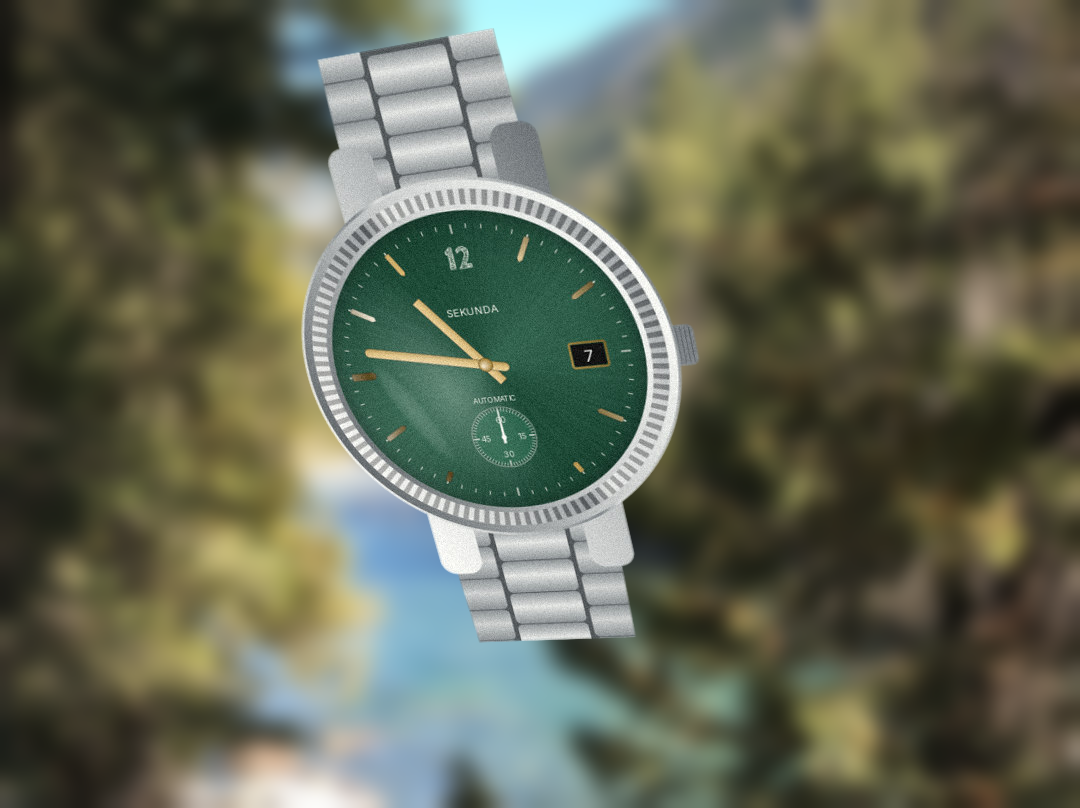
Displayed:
10:47
